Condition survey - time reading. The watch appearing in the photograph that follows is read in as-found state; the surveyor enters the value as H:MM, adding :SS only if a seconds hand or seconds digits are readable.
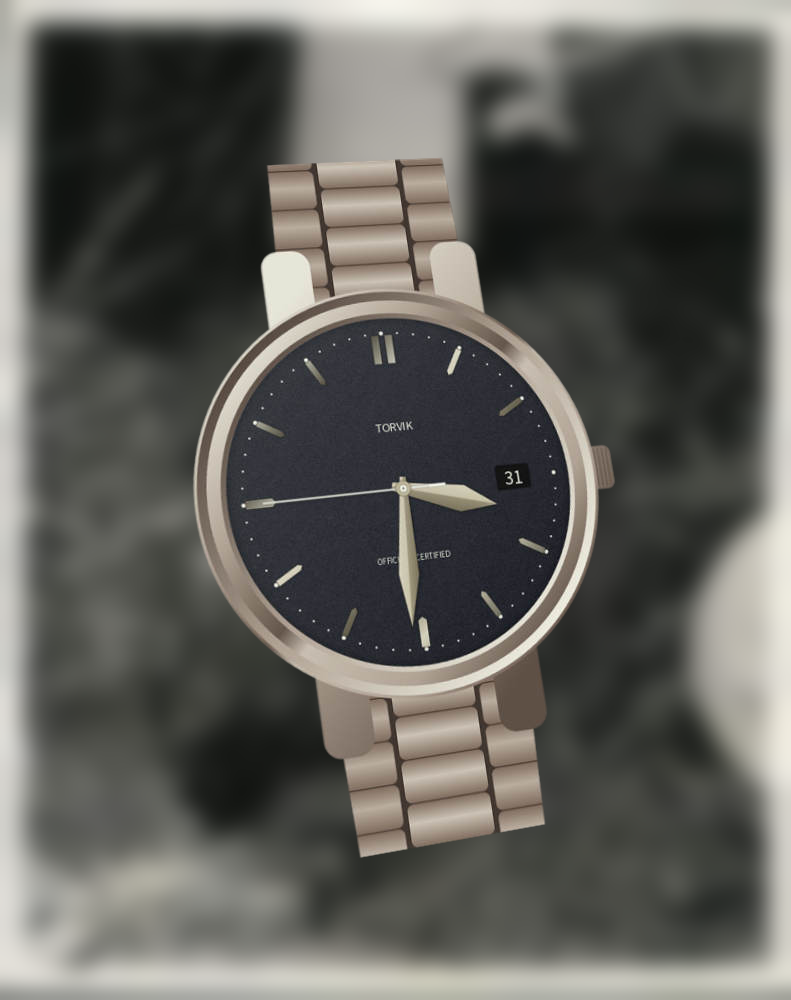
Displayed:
3:30:45
